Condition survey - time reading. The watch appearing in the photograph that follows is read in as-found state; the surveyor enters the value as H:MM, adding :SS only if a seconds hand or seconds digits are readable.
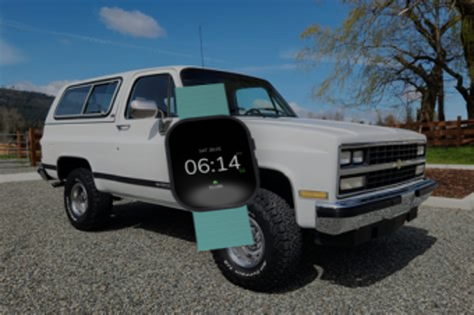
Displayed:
6:14
